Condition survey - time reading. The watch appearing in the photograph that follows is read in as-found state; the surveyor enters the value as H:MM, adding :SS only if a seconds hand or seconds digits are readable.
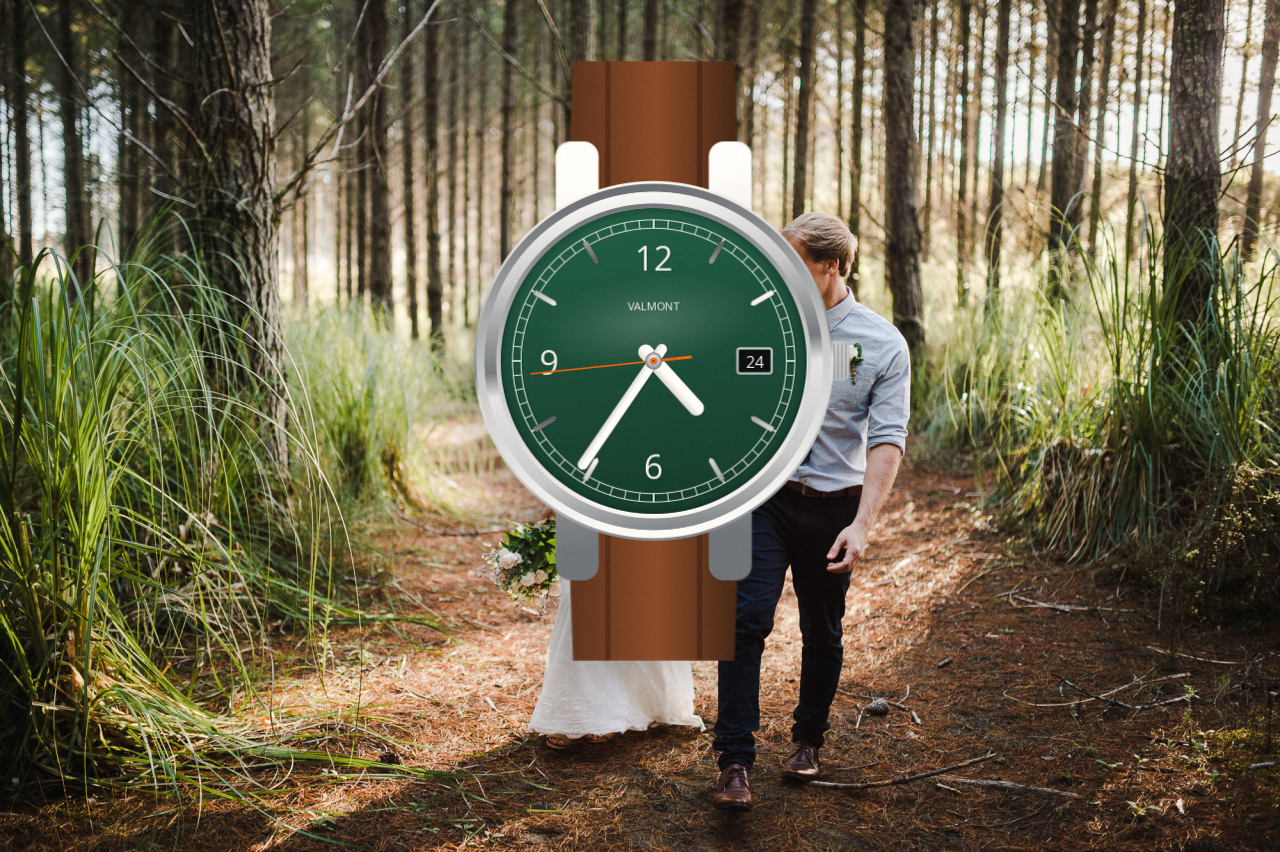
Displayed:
4:35:44
